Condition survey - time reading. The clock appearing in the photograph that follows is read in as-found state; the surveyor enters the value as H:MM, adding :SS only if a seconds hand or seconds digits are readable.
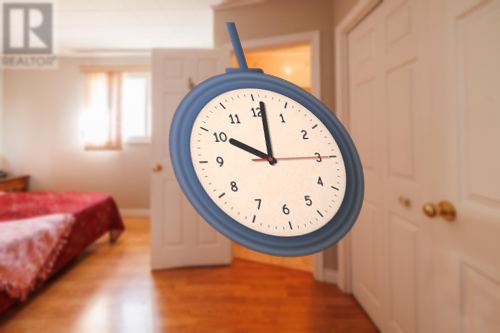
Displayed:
10:01:15
